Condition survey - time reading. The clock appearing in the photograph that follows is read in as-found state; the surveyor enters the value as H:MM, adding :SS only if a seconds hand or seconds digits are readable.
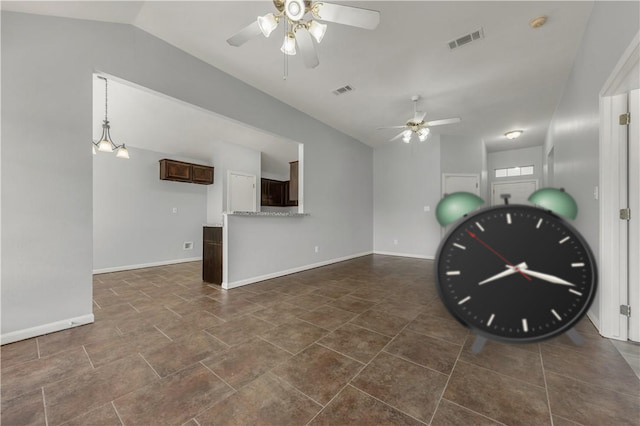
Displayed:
8:18:53
